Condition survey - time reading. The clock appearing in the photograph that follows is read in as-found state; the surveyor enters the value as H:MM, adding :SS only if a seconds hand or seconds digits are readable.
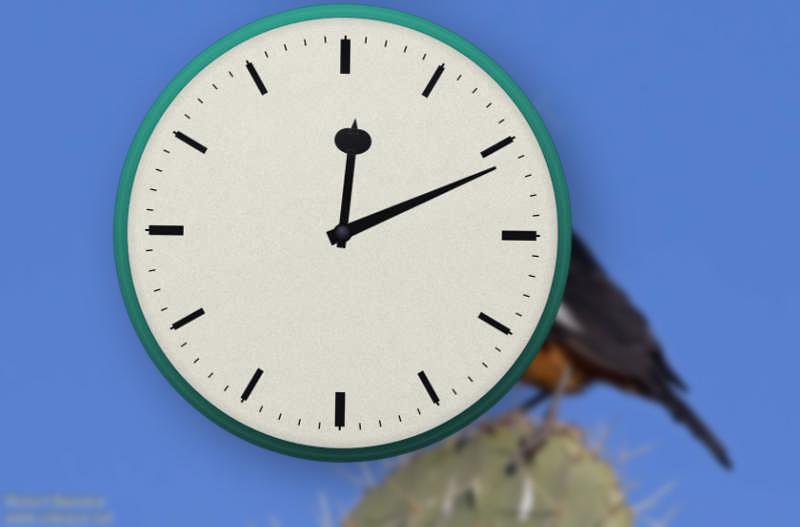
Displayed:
12:11
